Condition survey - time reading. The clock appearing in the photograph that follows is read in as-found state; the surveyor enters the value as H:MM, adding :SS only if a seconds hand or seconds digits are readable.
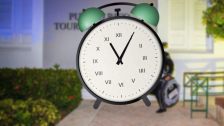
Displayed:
11:05
